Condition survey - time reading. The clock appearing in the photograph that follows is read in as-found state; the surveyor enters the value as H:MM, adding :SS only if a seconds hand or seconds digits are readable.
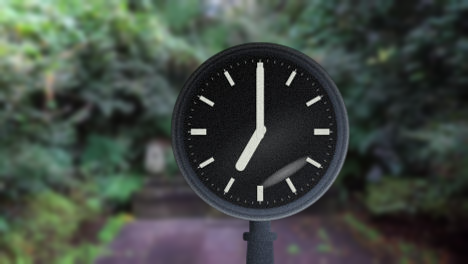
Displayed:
7:00
